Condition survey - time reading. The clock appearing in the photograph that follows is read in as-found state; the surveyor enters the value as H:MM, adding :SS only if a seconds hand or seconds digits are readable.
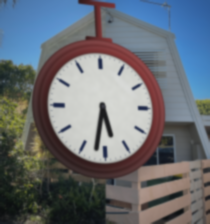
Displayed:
5:32
